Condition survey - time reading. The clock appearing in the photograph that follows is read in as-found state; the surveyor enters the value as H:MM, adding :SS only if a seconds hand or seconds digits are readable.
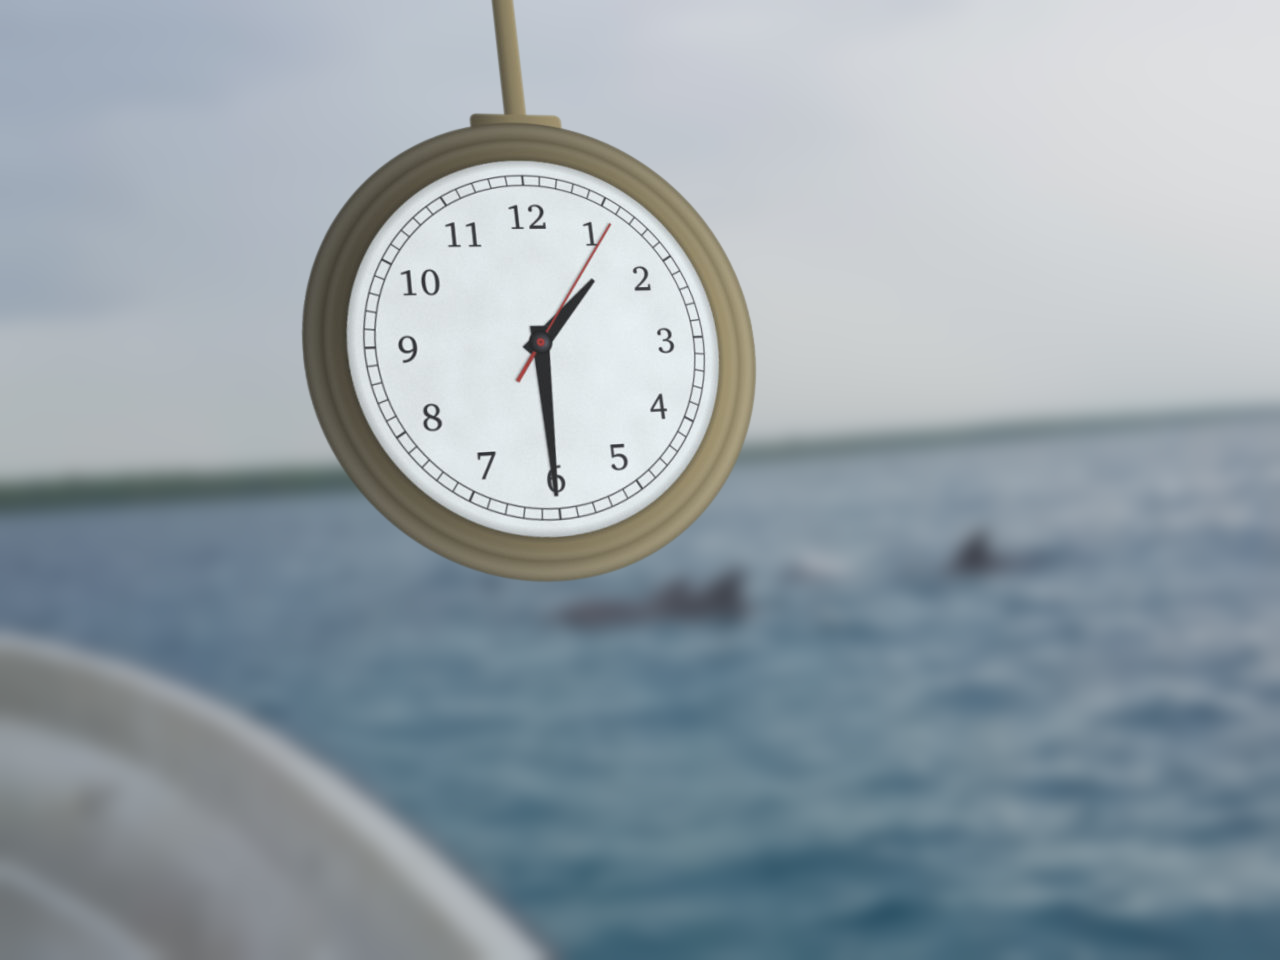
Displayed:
1:30:06
